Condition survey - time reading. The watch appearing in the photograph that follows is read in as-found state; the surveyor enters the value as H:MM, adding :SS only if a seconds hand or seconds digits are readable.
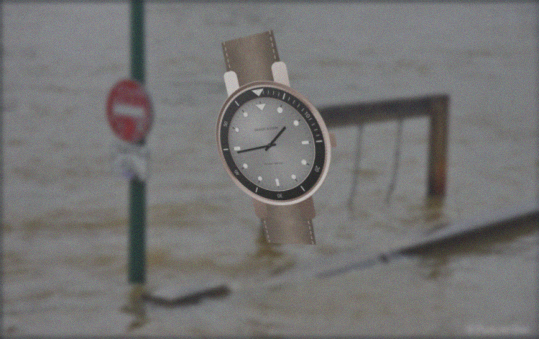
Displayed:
1:44
